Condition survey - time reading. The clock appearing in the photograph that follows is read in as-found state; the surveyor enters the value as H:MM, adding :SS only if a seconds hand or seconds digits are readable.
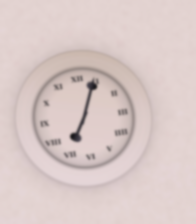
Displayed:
7:04
